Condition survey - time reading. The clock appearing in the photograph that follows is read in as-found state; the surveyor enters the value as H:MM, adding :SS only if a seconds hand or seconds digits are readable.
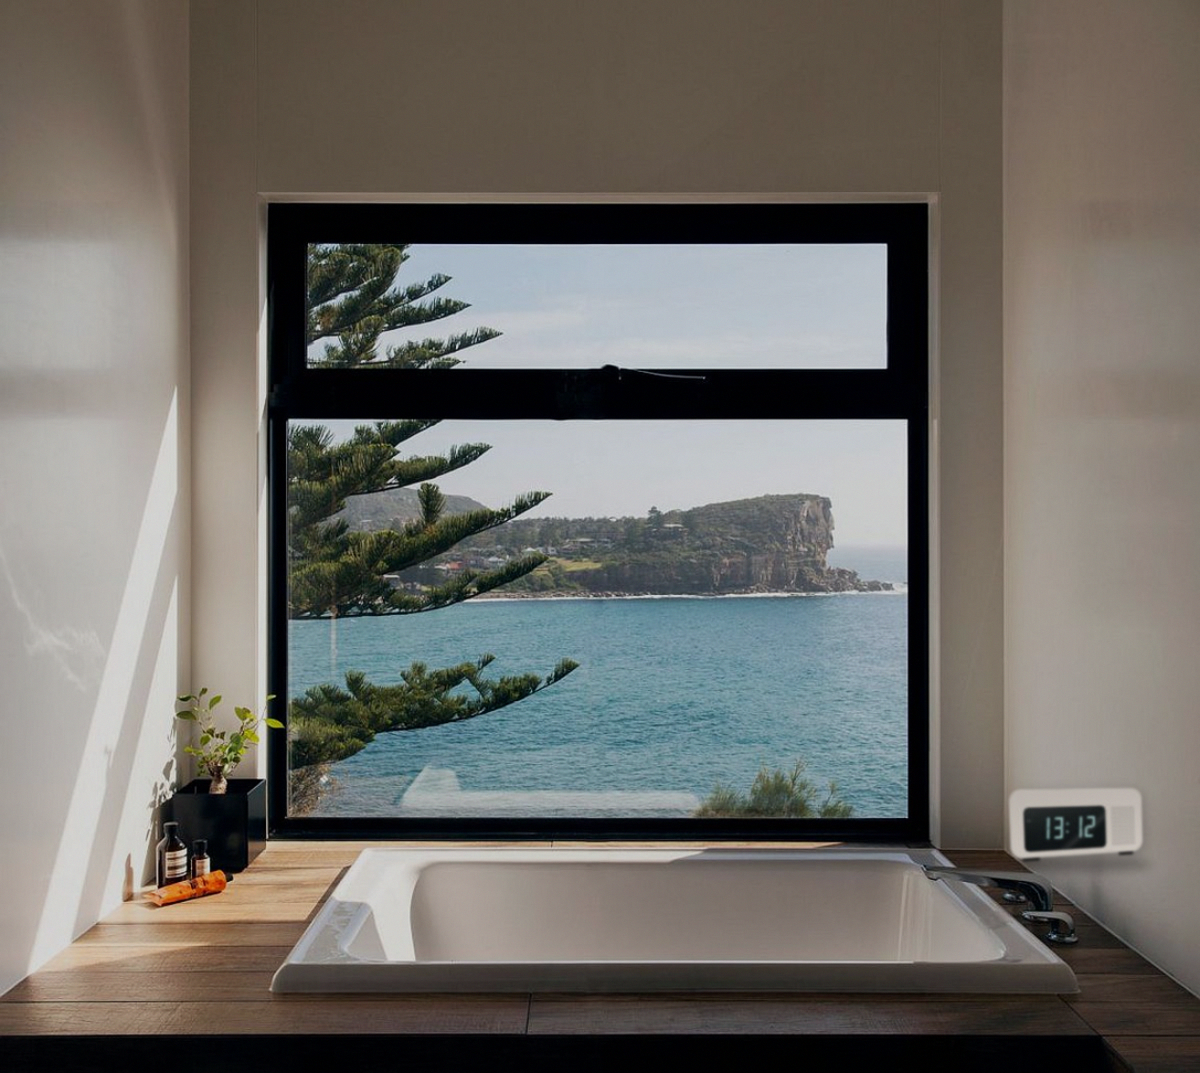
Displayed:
13:12
